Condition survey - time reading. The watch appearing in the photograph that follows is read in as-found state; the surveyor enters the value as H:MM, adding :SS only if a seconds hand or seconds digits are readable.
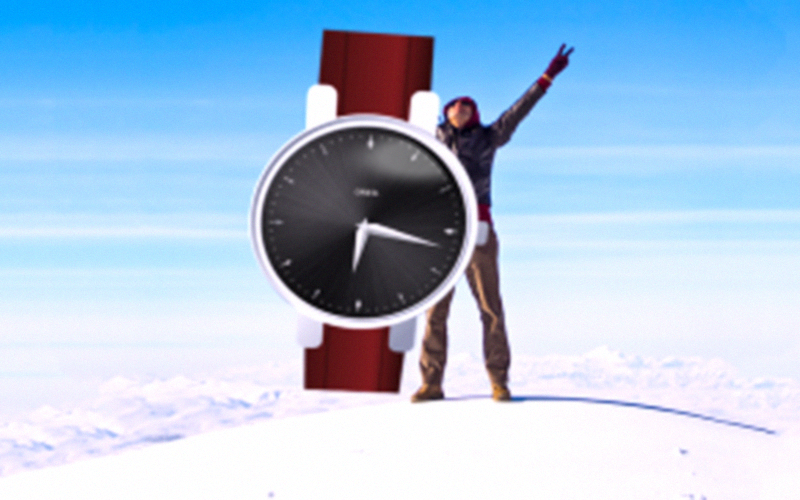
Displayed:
6:17
